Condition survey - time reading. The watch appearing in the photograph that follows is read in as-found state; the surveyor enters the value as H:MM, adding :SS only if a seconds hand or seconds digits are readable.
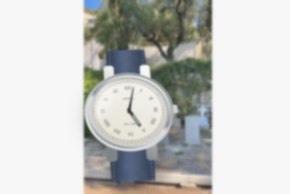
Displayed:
5:02
